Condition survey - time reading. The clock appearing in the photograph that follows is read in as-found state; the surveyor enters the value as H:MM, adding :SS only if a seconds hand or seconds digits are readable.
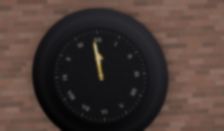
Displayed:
11:59
